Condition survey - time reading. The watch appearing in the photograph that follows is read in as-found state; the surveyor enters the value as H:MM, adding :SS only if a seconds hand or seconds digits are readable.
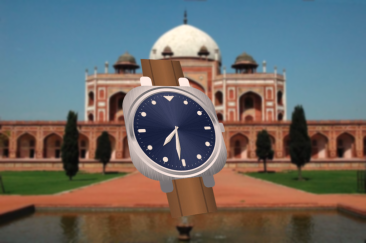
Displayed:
7:31
